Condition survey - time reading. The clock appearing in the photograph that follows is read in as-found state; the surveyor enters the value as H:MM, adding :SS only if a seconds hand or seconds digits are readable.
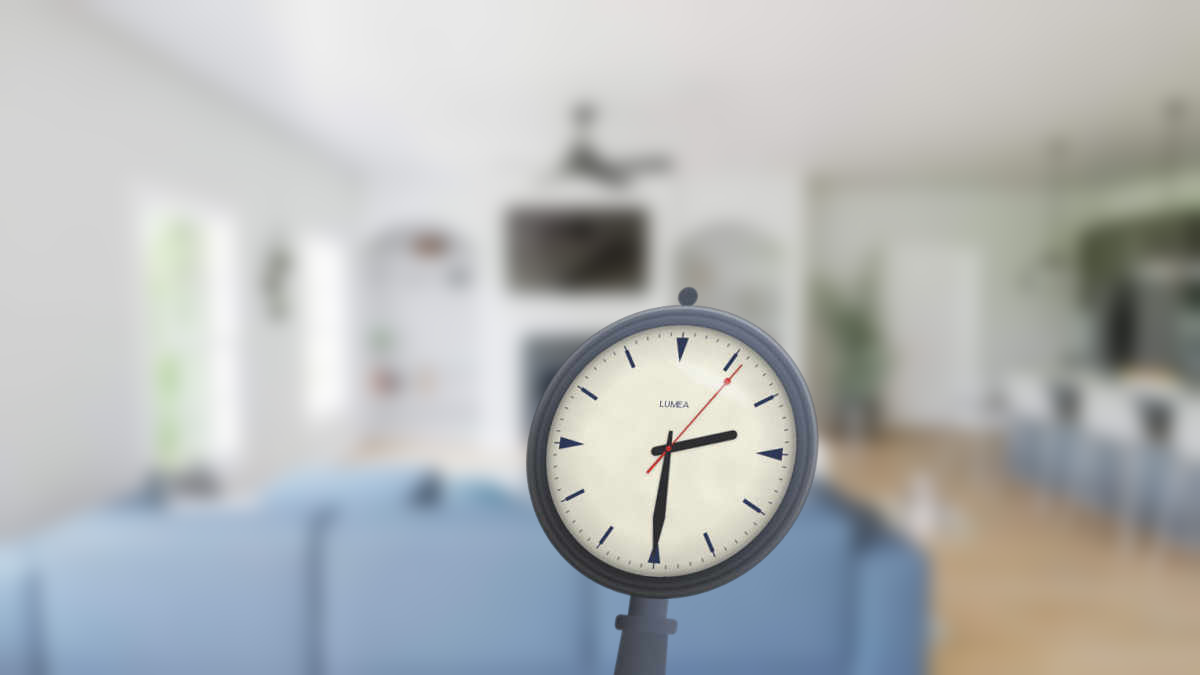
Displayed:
2:30:06
